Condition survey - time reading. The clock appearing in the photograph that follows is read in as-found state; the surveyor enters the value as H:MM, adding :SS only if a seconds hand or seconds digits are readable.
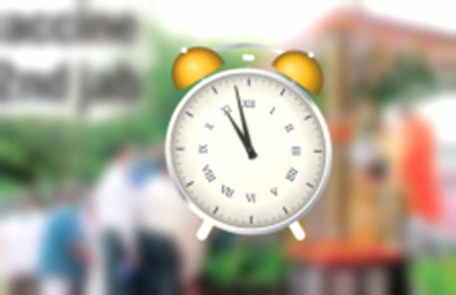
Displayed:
10:58
